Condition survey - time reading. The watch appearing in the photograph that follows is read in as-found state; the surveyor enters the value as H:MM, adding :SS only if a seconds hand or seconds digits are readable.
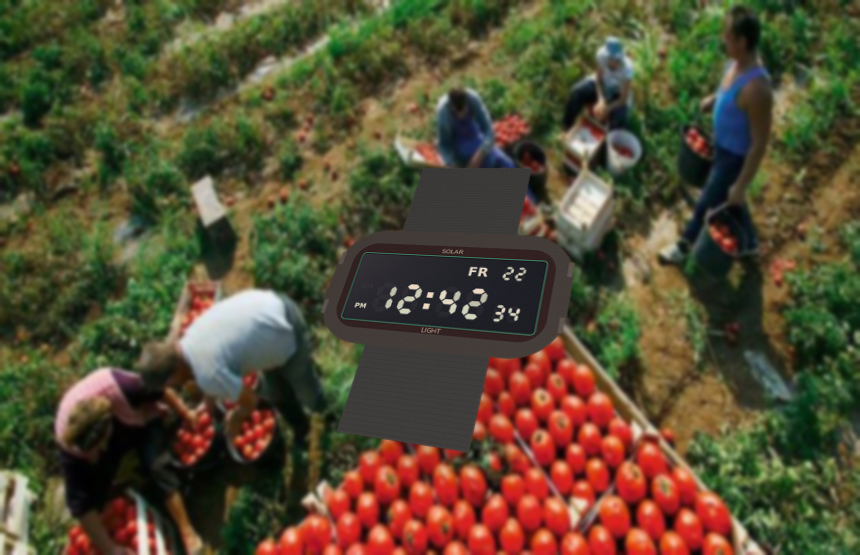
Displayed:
12:42:34
